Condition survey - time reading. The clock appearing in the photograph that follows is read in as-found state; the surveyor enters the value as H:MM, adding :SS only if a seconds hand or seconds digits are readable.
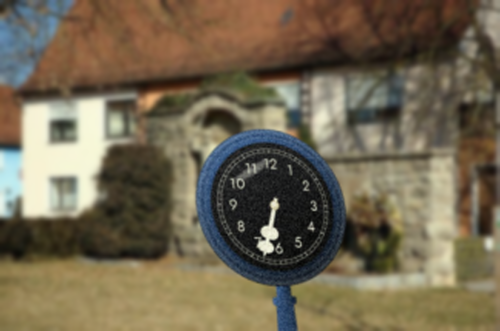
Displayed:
6:33
